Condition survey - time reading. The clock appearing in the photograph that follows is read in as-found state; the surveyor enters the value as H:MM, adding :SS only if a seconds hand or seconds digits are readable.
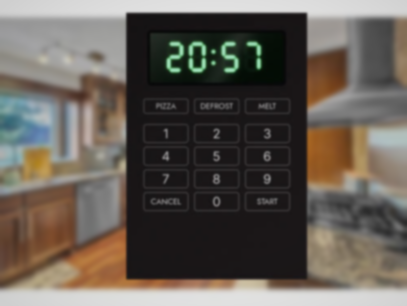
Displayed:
20:57
